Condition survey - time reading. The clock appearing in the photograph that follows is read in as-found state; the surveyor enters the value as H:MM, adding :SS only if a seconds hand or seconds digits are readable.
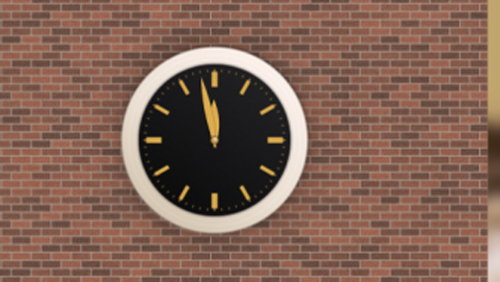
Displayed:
11:58
